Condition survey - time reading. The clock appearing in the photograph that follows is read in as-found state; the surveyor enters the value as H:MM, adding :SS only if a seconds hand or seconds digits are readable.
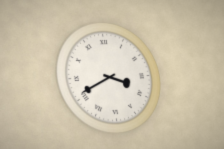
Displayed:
3:41
